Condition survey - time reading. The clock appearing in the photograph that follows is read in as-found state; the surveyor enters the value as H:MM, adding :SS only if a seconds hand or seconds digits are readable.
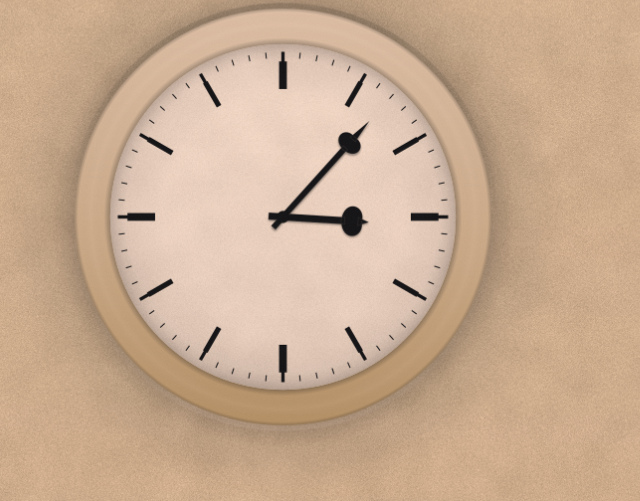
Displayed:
3:07
